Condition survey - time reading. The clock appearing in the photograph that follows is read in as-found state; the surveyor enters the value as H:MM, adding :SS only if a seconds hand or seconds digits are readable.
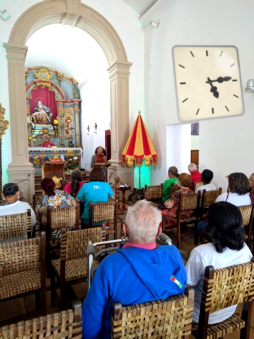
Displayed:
5:14
